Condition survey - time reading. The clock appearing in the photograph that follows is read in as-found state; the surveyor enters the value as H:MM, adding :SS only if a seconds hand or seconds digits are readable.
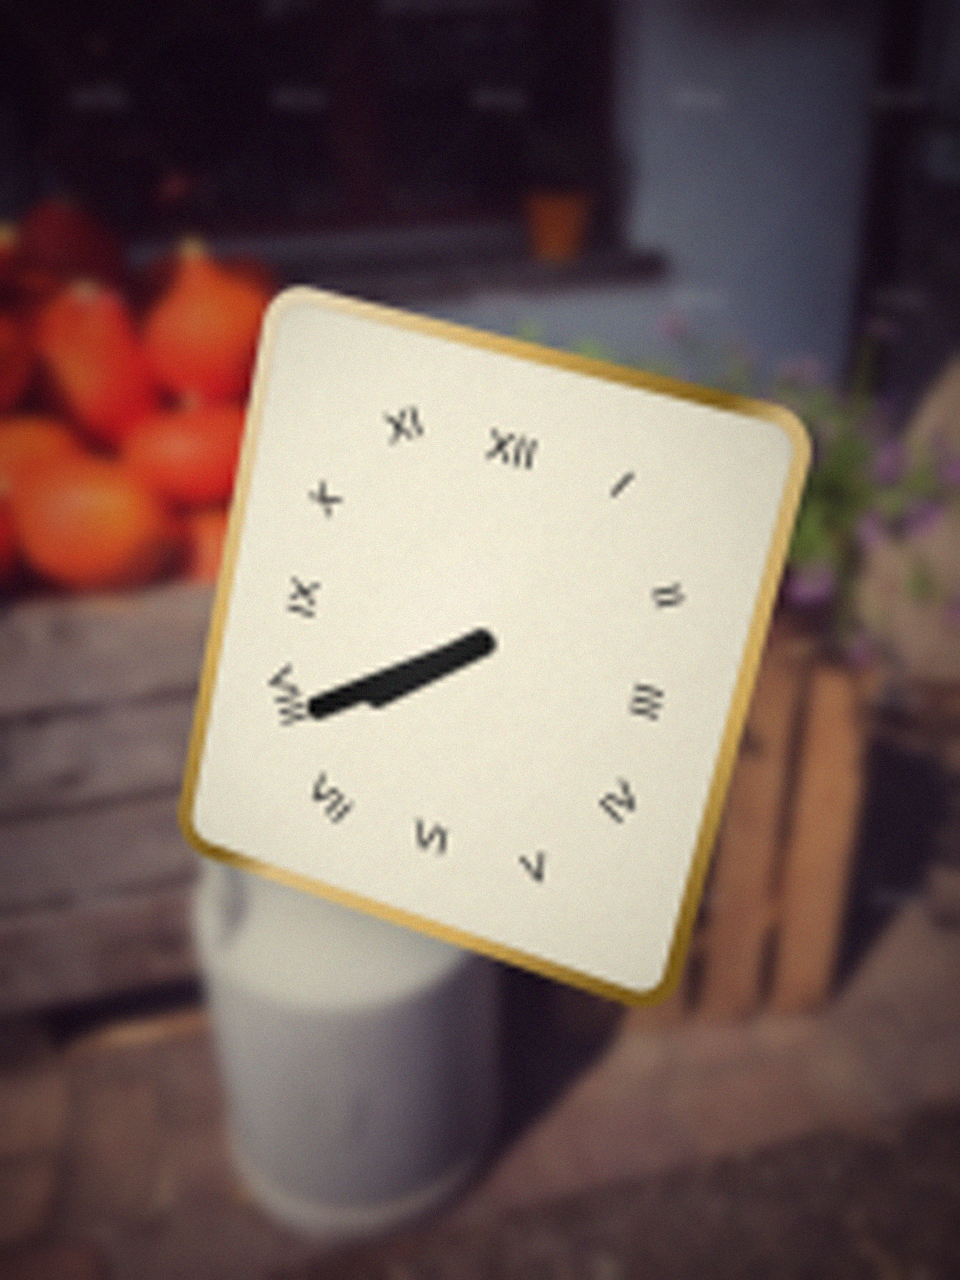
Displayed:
7:39
